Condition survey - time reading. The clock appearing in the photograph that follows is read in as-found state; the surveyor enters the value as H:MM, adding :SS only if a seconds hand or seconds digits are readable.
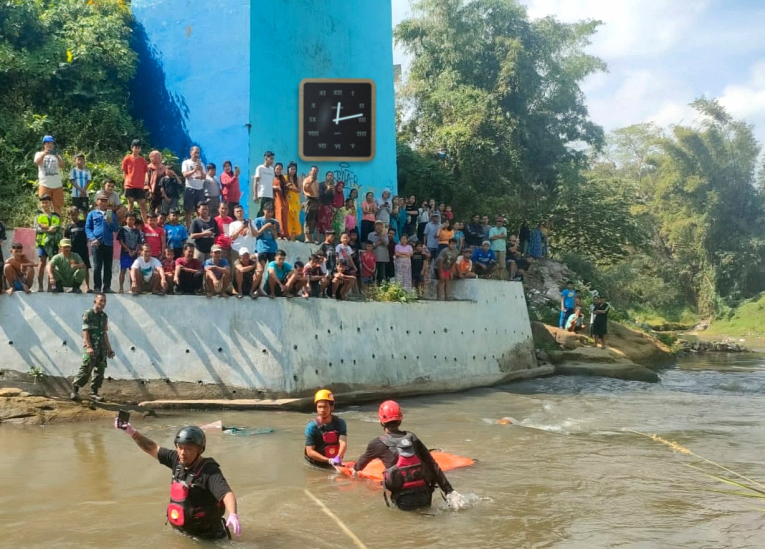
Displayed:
12:13
